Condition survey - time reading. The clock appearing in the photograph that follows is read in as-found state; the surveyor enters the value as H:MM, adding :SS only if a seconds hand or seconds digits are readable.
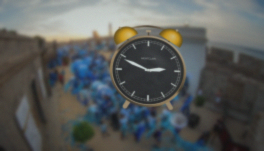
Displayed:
2:49
